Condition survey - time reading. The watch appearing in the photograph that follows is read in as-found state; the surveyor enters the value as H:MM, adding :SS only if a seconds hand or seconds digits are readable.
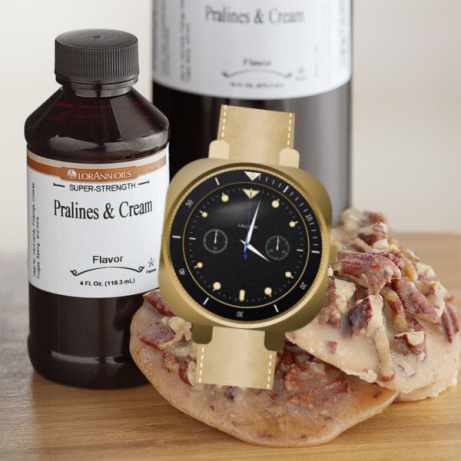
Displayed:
4:02
